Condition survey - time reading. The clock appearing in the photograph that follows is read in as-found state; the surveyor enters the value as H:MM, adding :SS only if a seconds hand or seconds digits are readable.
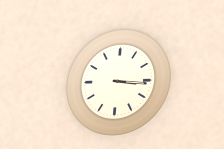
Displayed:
3:16
